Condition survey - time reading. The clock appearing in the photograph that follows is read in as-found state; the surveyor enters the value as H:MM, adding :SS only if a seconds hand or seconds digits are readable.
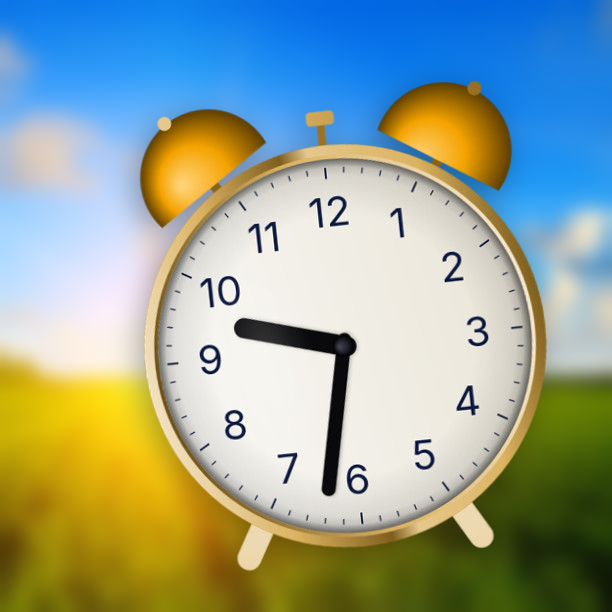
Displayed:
9:32
